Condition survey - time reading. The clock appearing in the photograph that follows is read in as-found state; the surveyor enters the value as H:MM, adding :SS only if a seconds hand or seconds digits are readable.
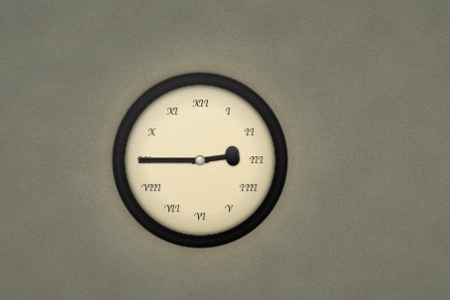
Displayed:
2:45
